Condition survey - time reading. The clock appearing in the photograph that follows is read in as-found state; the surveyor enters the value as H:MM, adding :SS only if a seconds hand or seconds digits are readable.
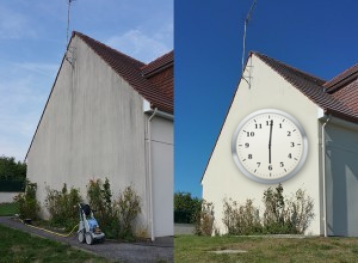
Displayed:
6:01
